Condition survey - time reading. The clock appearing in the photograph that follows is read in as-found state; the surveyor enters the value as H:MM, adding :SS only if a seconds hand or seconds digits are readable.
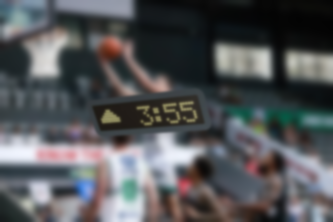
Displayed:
3:55
